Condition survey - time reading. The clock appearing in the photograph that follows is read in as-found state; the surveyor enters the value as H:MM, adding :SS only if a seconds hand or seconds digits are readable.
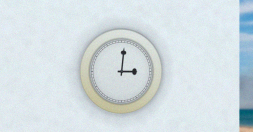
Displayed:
3:01
